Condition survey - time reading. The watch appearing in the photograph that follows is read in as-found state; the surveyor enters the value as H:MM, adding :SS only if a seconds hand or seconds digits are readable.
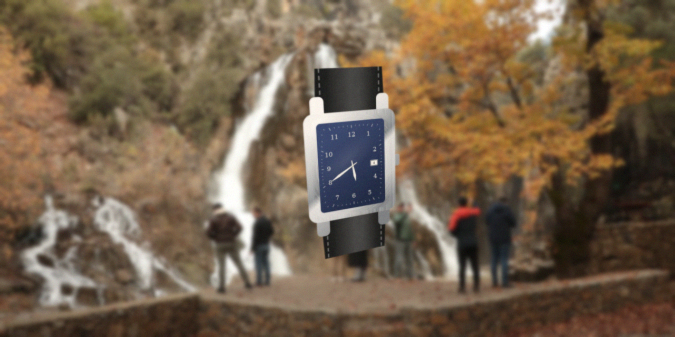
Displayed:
5:40
